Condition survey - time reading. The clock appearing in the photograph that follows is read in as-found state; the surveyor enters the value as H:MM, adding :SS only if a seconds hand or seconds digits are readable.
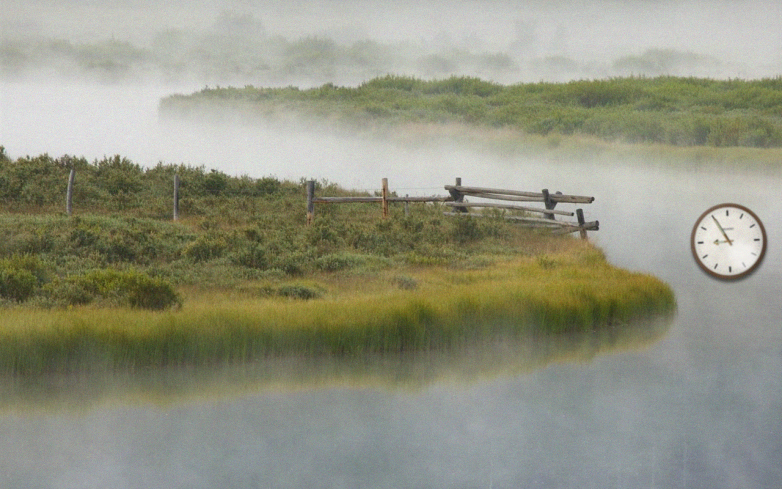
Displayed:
8:55
